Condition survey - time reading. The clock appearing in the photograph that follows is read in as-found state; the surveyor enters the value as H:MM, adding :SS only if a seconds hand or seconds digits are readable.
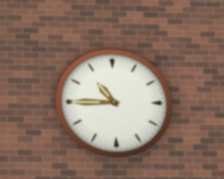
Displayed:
10:45
